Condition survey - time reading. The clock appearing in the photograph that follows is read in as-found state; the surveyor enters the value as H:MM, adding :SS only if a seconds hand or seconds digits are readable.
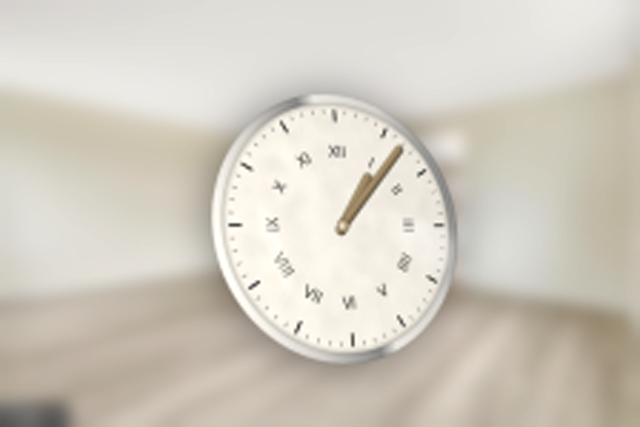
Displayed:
1:07
